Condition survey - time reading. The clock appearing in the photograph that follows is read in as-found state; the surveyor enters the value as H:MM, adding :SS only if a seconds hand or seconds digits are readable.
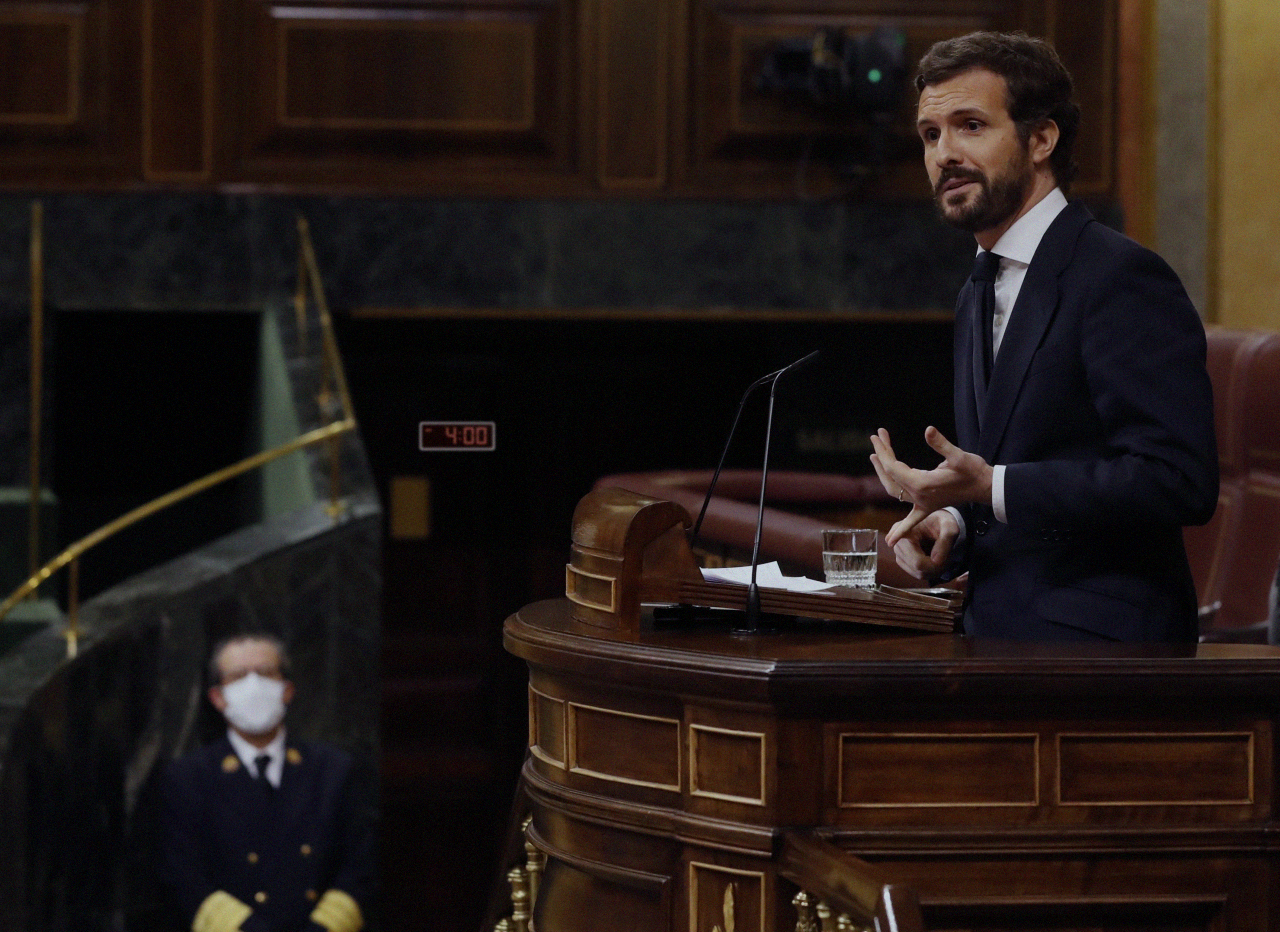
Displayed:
4:00
